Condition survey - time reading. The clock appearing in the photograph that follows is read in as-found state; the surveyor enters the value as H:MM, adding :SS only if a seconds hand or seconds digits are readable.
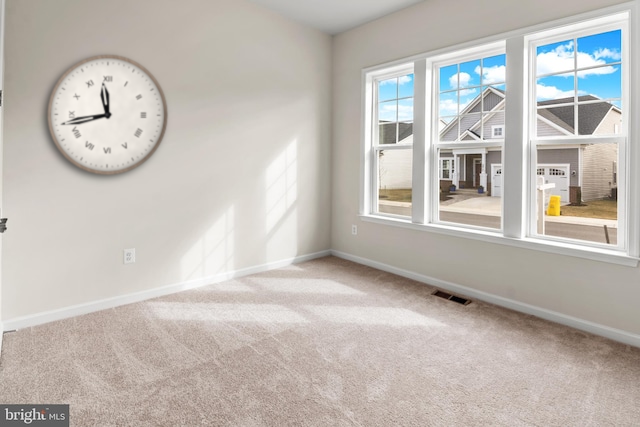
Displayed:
11:43
